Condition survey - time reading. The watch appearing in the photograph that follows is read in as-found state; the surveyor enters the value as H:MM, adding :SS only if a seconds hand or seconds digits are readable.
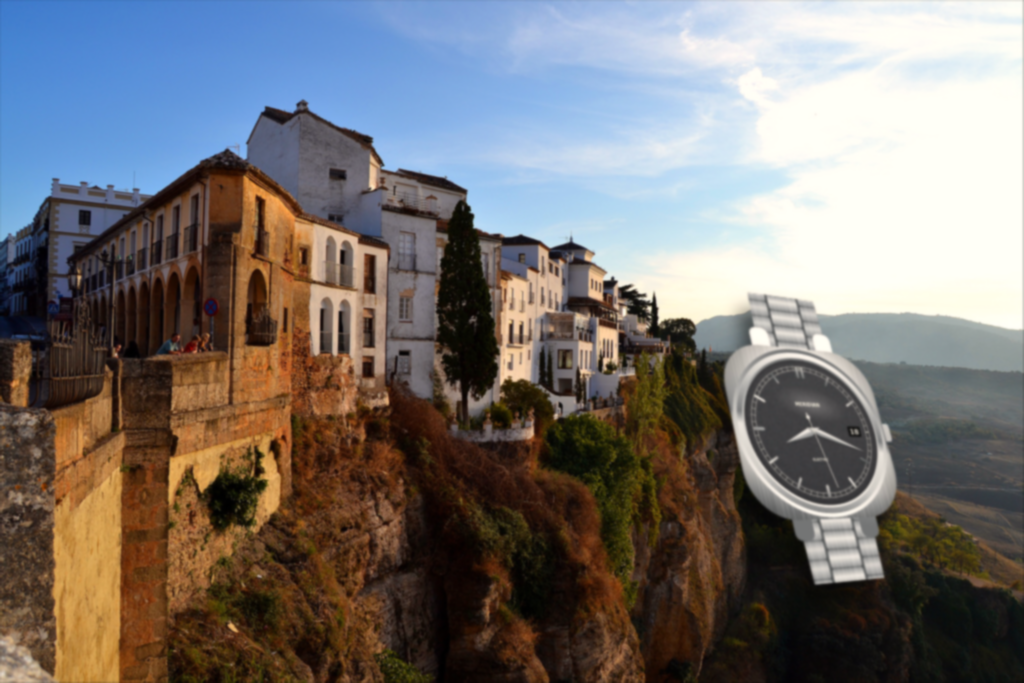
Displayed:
8:18:28
